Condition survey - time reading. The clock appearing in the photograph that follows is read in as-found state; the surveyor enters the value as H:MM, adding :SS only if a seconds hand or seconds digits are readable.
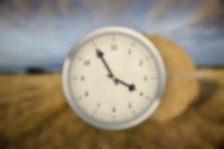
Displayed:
3:55
